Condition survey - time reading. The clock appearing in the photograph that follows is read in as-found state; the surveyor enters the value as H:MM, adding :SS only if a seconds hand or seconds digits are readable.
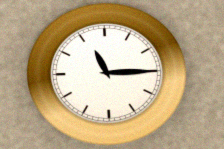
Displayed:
11:15
